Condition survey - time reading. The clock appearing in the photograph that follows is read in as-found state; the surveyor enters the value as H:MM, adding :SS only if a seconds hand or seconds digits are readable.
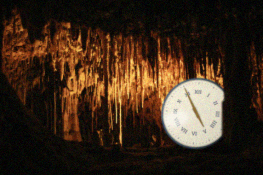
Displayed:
4:55
